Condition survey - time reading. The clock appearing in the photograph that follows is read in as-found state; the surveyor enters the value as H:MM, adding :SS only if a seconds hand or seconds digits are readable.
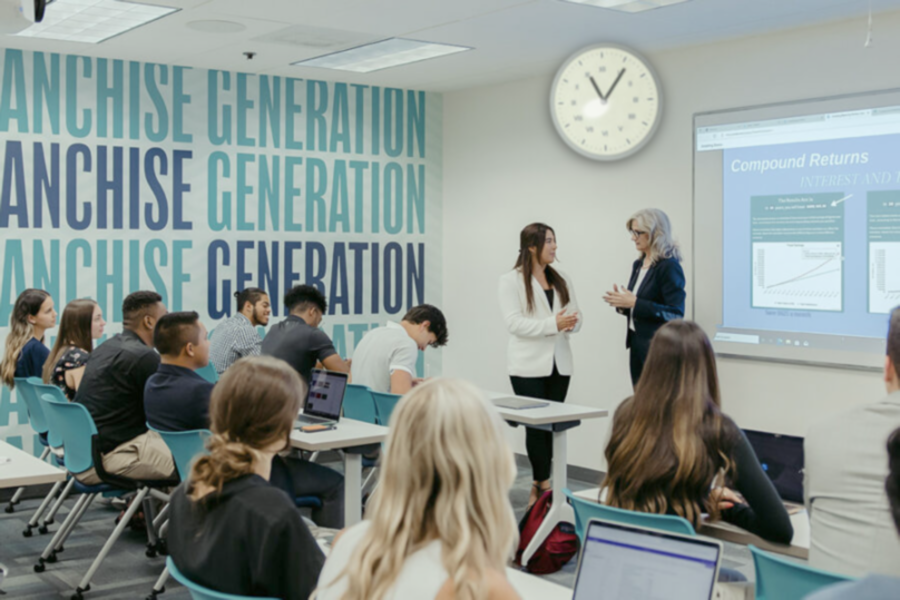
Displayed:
11:06
